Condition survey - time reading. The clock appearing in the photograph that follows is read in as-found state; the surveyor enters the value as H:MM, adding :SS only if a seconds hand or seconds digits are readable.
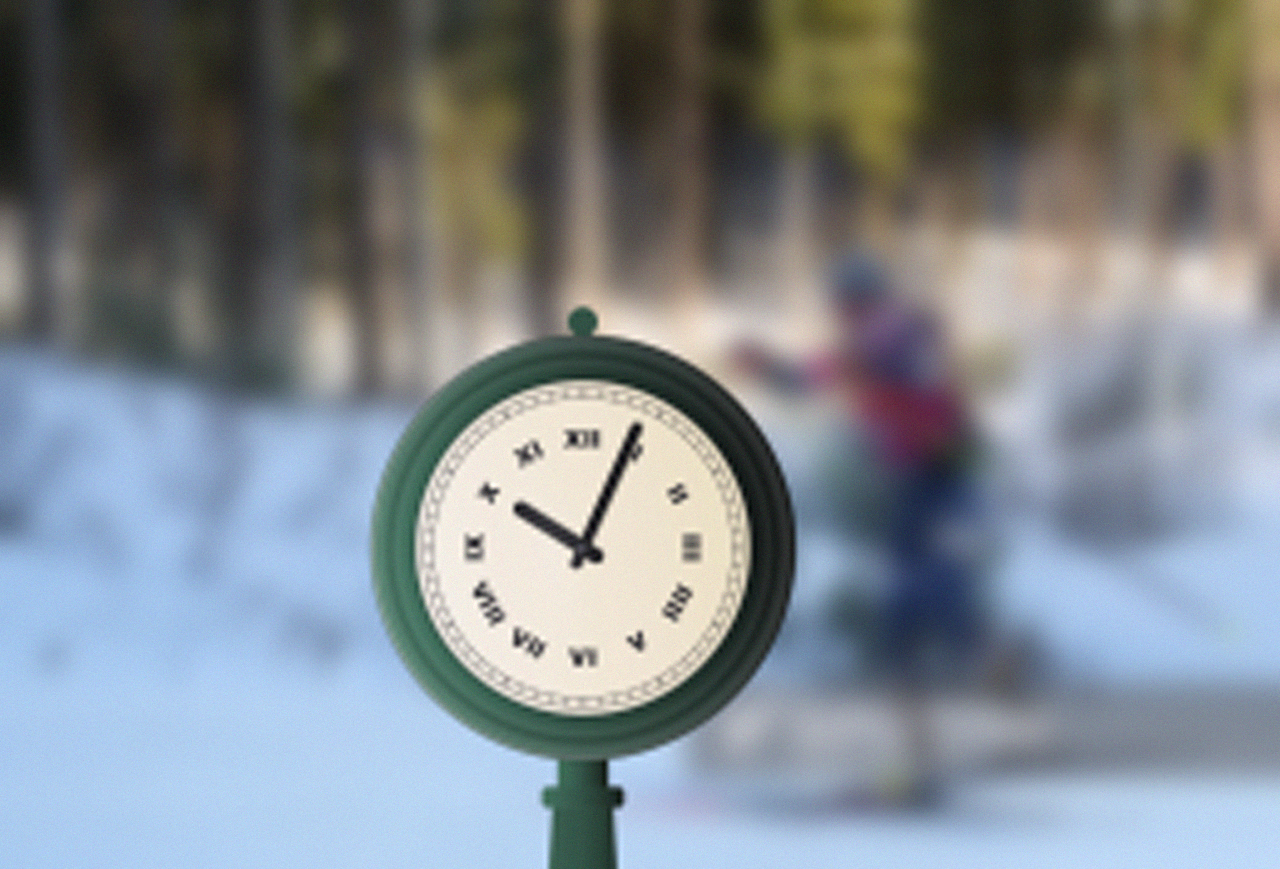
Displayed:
10:04
